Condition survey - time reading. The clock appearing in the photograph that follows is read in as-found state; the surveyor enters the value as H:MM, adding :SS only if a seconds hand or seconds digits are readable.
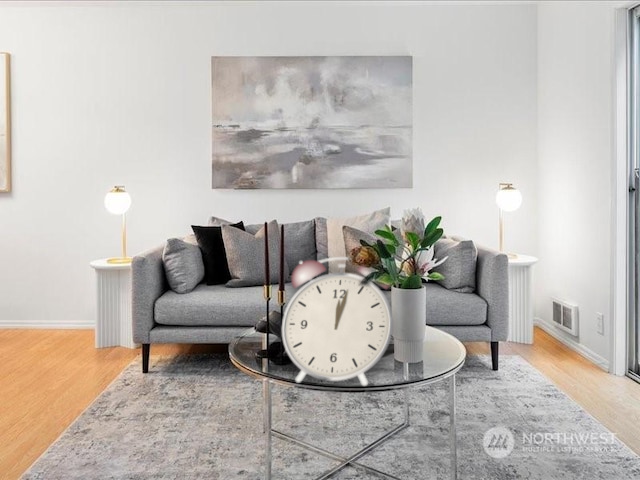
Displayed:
12:02
